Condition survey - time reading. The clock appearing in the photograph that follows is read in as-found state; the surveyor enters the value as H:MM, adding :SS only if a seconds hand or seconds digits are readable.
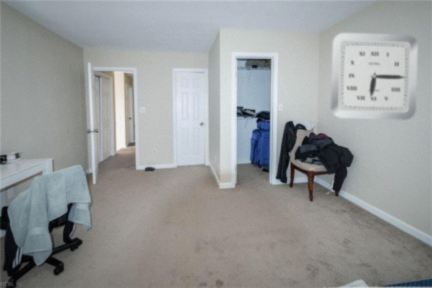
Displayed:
6:15
